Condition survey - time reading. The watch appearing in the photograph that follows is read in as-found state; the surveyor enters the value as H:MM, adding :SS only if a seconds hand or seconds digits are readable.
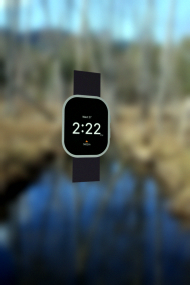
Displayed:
2:22
